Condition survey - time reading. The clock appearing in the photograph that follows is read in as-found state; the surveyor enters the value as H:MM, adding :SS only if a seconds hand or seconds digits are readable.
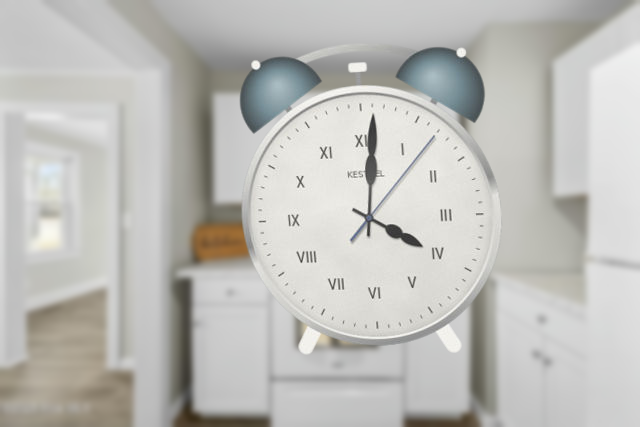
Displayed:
4:01:07
